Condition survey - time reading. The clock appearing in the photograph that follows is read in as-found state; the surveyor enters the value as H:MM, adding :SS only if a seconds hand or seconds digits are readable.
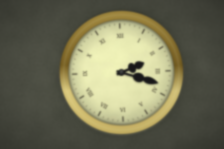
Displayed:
2:18
